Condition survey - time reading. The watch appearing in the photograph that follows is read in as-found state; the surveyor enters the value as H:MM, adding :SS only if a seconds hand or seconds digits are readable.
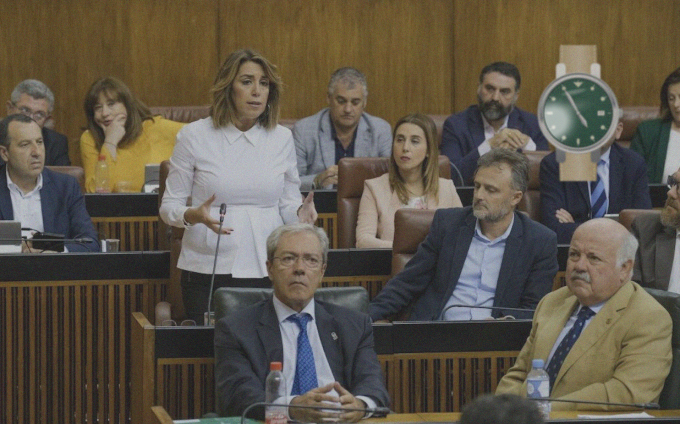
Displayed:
4:55
